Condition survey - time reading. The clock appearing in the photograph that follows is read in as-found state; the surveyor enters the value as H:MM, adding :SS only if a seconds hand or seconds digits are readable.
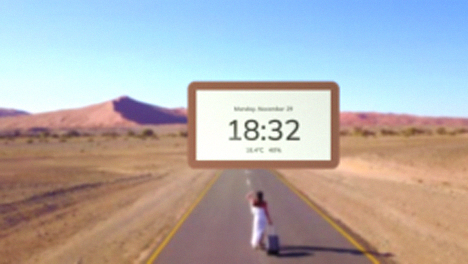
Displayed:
18:32
